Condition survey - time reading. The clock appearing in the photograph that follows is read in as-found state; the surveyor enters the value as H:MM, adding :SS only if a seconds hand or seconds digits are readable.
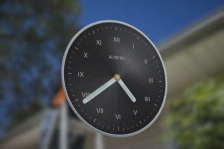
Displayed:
4:39
